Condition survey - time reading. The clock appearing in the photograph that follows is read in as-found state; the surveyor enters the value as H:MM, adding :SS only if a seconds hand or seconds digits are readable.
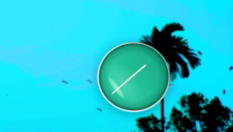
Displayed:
1:38
